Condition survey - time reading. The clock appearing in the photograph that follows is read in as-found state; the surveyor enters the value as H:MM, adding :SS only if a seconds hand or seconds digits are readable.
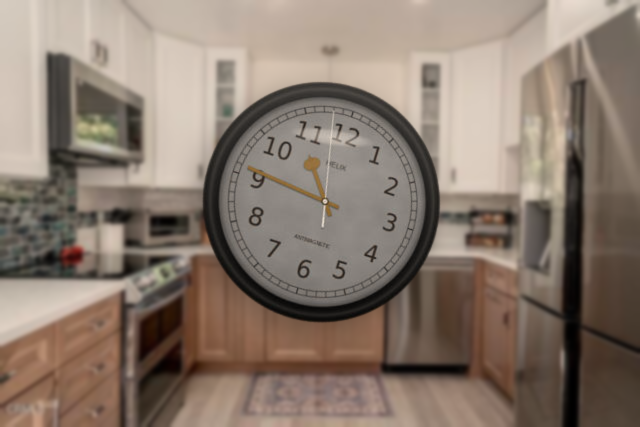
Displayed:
10:45:58
